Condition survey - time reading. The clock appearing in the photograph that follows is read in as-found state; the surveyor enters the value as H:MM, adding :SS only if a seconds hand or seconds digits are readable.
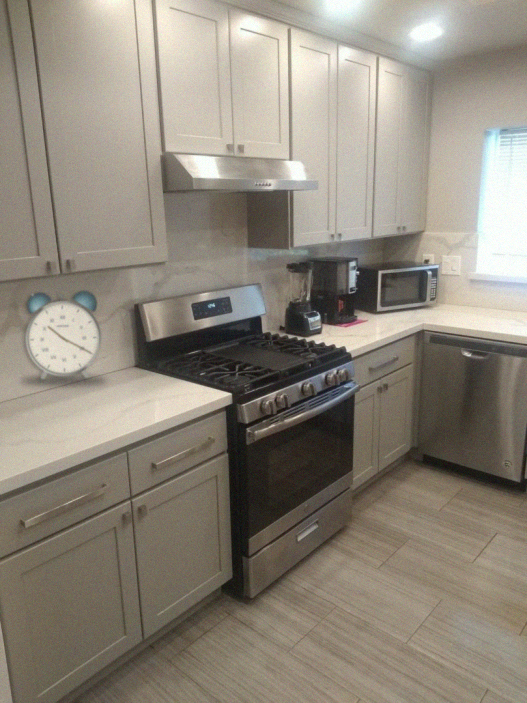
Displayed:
10:20
